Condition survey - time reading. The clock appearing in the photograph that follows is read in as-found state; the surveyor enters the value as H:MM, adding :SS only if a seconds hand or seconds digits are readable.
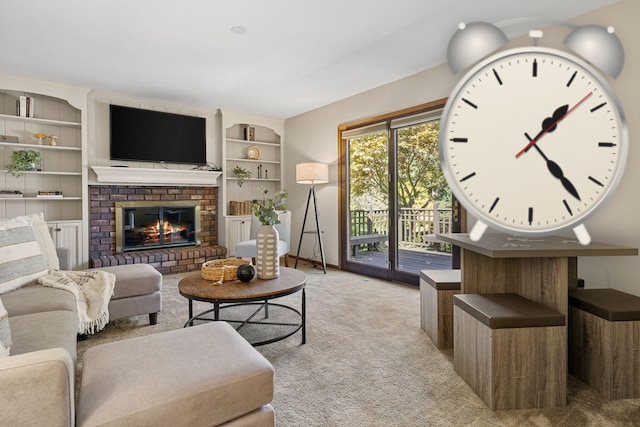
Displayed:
1:23:08
